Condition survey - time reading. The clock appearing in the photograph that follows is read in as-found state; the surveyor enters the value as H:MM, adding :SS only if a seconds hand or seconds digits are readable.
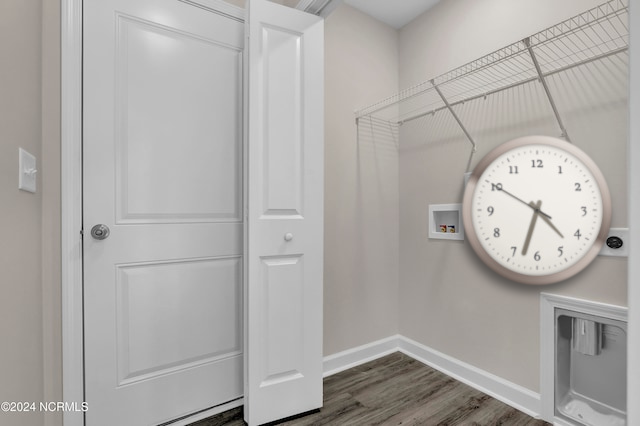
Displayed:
4:32:50
